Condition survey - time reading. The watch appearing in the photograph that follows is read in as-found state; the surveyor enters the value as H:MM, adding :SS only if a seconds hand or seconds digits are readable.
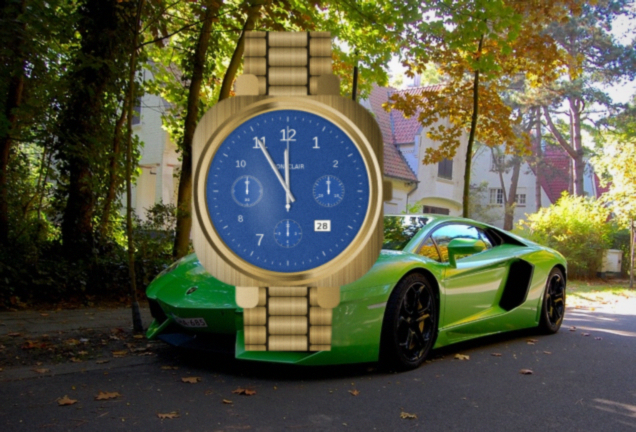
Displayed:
11:55
